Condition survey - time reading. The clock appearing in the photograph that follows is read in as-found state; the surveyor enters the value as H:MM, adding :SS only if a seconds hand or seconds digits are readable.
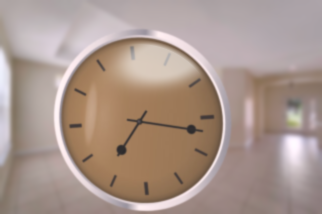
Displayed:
7:17
